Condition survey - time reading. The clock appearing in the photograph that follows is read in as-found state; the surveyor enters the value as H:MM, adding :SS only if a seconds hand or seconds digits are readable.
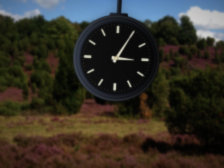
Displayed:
3:05
